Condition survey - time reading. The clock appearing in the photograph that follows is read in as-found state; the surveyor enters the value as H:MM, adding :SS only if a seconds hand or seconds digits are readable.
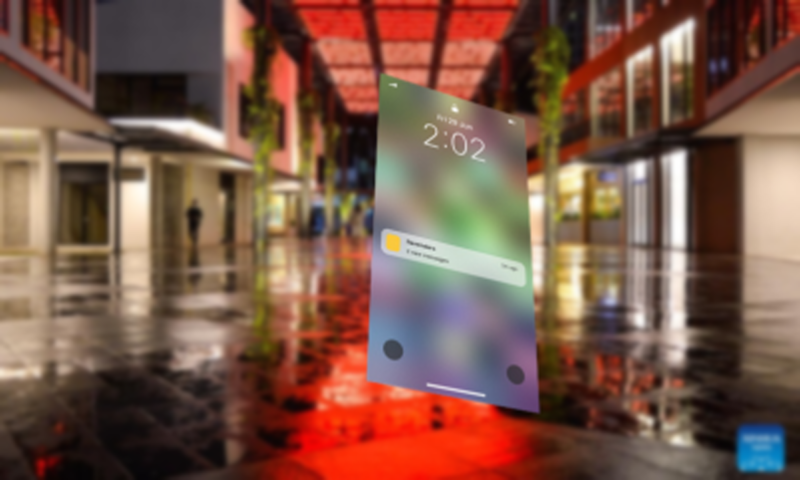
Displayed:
2:02
